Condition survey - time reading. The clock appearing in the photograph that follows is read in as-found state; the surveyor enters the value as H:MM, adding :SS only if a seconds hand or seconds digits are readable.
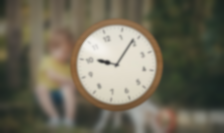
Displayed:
10:09
